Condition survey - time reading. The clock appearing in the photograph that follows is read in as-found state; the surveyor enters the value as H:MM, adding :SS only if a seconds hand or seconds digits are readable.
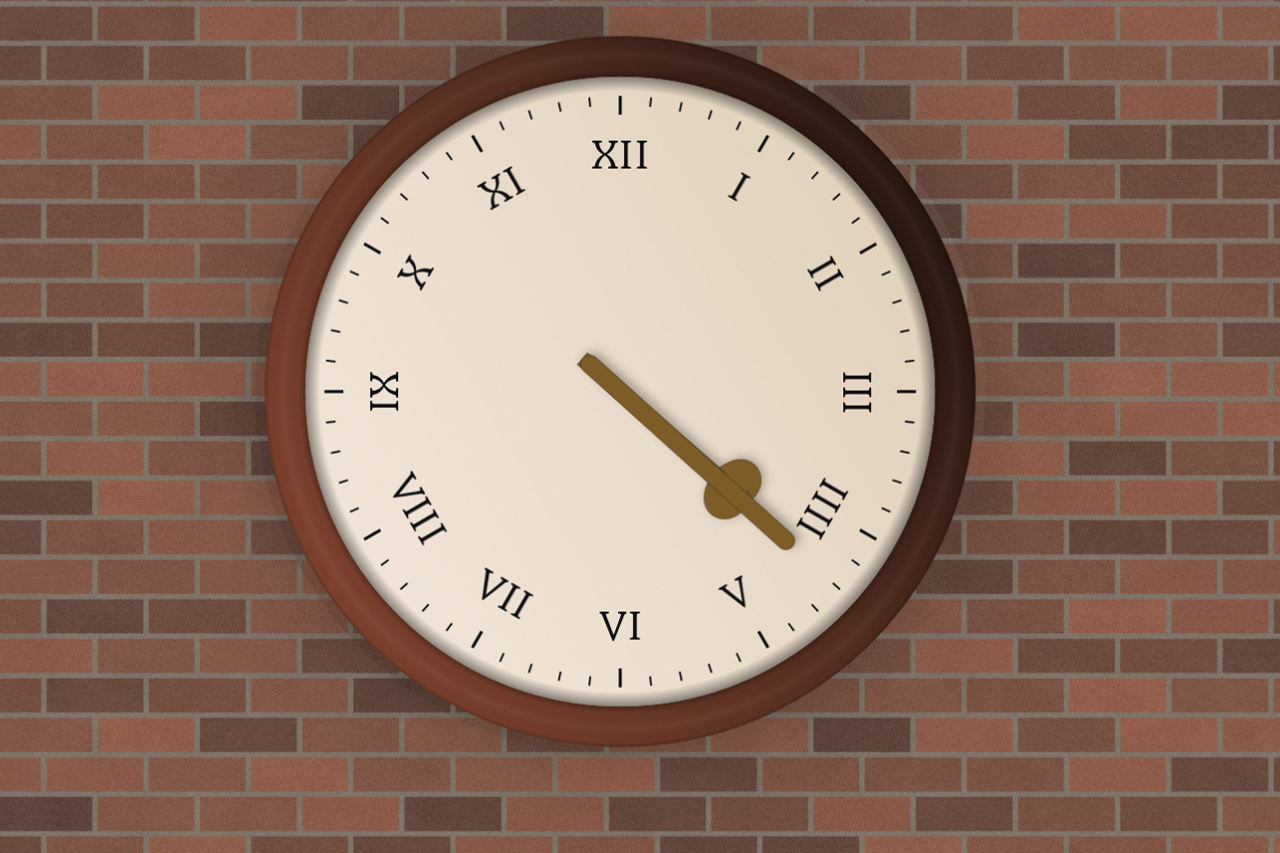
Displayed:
4:22
